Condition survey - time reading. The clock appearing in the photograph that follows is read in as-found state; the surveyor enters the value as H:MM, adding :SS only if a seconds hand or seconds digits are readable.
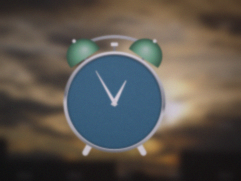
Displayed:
12:55
